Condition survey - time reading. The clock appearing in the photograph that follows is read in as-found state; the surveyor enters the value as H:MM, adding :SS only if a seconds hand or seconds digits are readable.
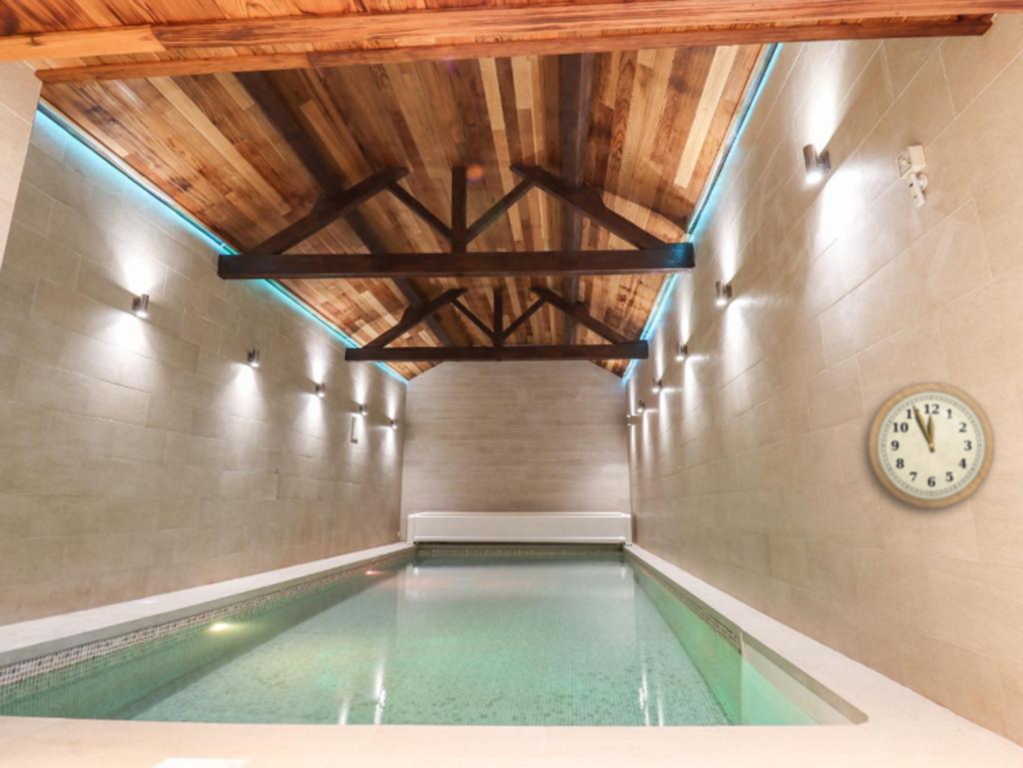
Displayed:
11:56
